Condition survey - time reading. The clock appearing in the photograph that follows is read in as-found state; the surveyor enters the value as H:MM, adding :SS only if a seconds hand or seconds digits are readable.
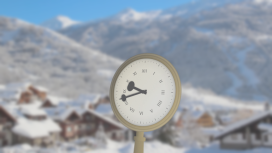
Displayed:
9:42
